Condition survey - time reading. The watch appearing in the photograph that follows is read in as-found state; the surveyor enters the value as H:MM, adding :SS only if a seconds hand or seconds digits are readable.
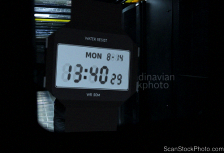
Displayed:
13:40:29
